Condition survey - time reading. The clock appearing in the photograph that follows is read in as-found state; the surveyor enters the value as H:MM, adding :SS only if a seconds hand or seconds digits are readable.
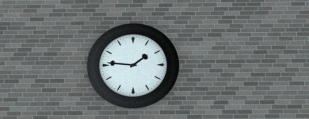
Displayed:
1:46
